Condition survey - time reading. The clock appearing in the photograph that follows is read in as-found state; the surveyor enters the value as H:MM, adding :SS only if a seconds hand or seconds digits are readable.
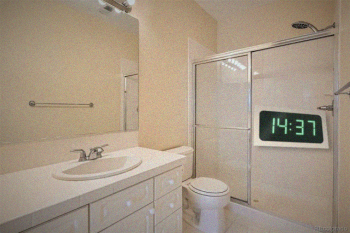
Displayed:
14:37
